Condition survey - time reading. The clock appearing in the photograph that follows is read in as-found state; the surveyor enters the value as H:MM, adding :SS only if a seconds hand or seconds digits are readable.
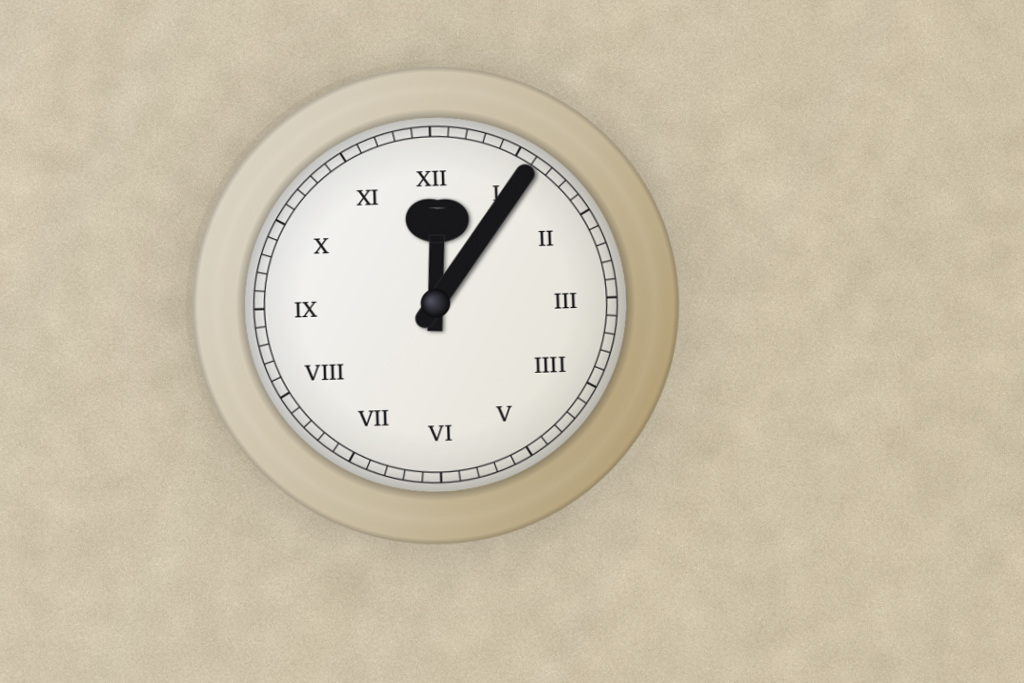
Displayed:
12:06
